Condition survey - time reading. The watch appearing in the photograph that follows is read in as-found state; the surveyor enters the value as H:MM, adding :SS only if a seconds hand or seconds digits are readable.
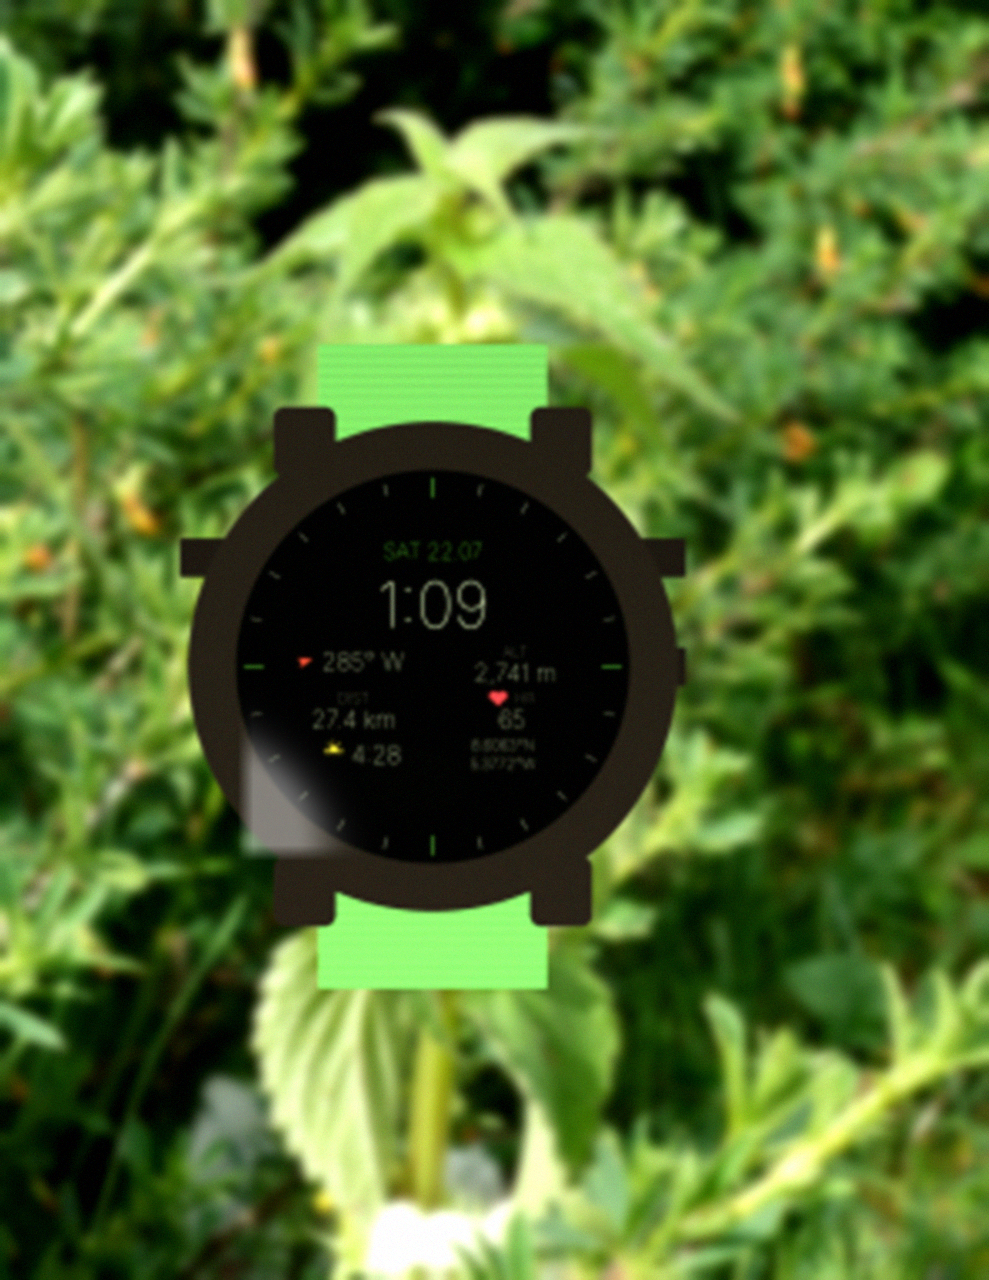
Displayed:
1:09
